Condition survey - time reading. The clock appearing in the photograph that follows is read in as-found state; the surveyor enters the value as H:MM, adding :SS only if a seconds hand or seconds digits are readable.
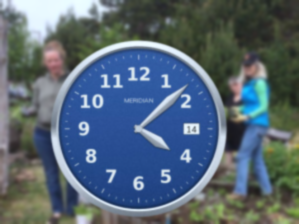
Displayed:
4:08
